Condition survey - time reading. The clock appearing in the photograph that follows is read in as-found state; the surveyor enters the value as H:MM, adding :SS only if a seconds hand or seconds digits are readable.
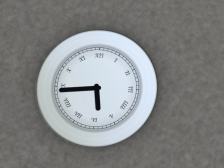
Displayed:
5:44
